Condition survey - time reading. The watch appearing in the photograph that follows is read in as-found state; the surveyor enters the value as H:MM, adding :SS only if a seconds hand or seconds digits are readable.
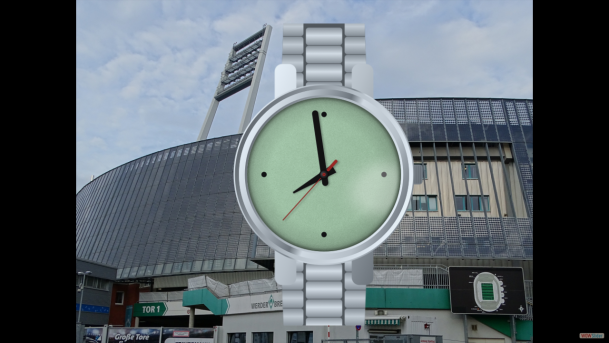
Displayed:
7:58:37
